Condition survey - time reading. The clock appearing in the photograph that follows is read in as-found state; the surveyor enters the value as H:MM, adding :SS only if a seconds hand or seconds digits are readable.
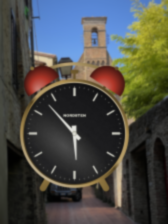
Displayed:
5:53
